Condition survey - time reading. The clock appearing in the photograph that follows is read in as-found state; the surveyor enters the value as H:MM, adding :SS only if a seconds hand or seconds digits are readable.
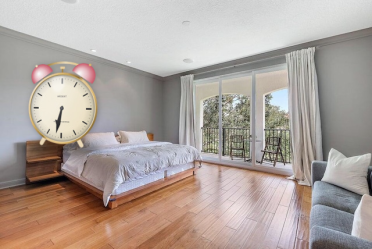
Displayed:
6:32
